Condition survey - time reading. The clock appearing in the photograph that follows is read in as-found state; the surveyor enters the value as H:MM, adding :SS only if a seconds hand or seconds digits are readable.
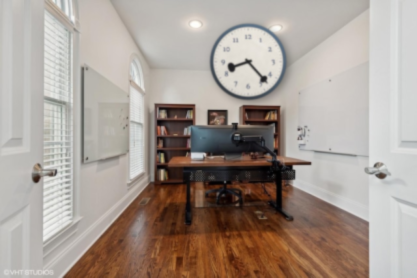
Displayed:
8:23
